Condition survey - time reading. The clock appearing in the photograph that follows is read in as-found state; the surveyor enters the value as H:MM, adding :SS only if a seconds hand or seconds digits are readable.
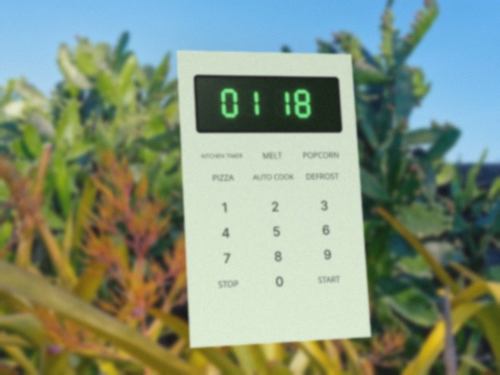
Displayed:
1:18
